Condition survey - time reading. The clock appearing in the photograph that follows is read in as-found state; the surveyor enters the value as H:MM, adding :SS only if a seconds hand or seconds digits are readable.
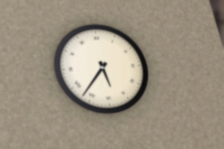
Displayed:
5:37
